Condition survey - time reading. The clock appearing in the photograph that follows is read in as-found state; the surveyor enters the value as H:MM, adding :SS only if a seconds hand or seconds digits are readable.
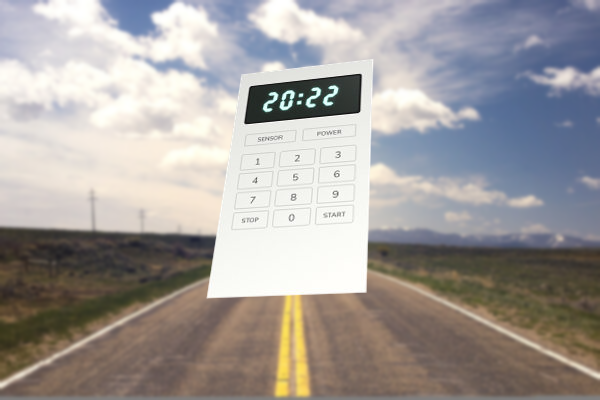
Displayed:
20:22
